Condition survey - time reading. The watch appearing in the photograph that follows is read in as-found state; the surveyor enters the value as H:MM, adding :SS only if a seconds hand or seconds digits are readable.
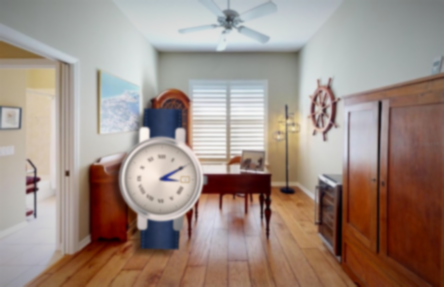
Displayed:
3:10
